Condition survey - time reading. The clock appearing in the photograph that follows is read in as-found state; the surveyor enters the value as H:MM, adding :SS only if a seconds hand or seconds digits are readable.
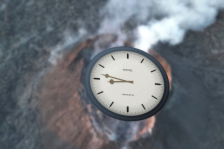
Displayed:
8:47
